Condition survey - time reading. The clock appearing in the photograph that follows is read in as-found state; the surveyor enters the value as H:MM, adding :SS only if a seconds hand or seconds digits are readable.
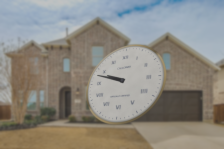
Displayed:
9:48
